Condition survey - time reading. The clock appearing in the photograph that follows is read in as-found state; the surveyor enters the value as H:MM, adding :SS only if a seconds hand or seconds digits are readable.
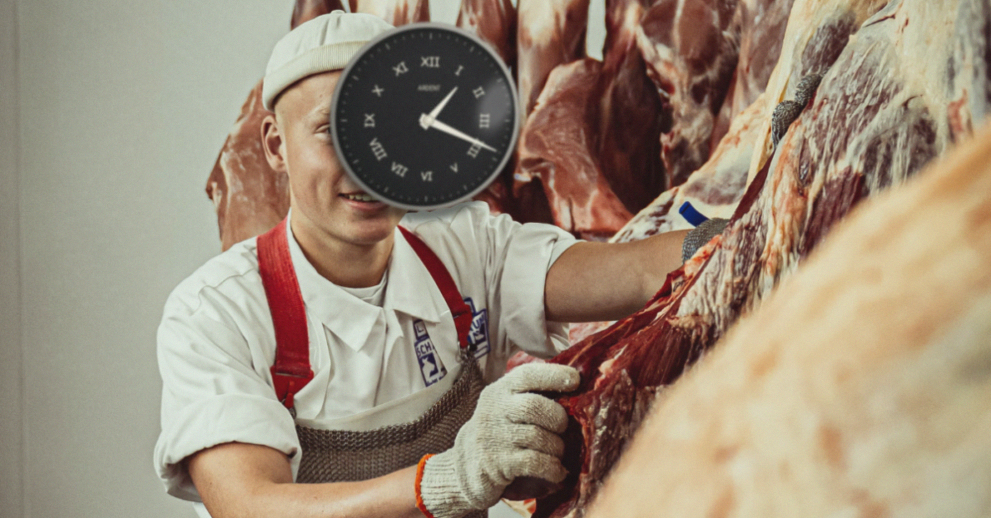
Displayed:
1:19
